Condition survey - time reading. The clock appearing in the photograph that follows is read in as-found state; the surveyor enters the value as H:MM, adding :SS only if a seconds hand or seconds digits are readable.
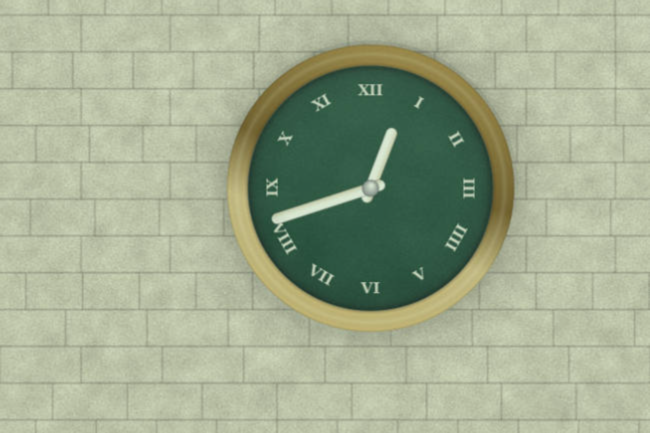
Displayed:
12:42
